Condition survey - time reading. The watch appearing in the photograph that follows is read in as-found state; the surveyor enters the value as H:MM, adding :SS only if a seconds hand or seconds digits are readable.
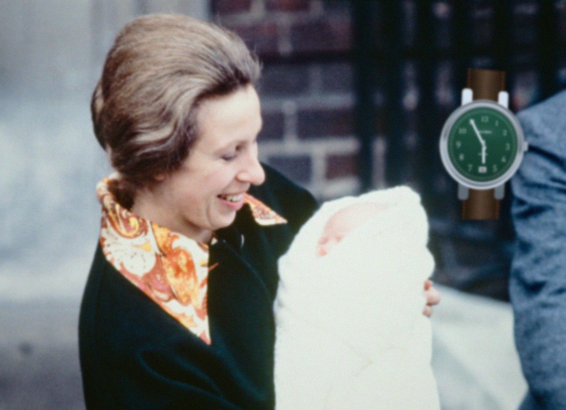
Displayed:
5:55
